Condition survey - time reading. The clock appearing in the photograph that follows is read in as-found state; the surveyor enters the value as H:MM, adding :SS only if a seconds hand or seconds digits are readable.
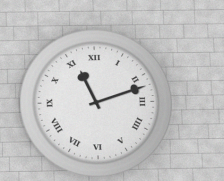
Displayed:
11:12
